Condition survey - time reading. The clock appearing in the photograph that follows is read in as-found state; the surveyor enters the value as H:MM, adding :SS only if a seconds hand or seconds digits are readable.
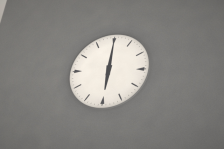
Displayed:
6:00
